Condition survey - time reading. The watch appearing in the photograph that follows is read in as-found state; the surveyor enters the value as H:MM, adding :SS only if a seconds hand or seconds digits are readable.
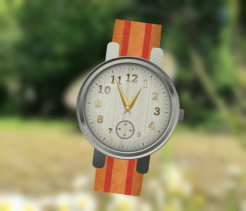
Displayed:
12:55
